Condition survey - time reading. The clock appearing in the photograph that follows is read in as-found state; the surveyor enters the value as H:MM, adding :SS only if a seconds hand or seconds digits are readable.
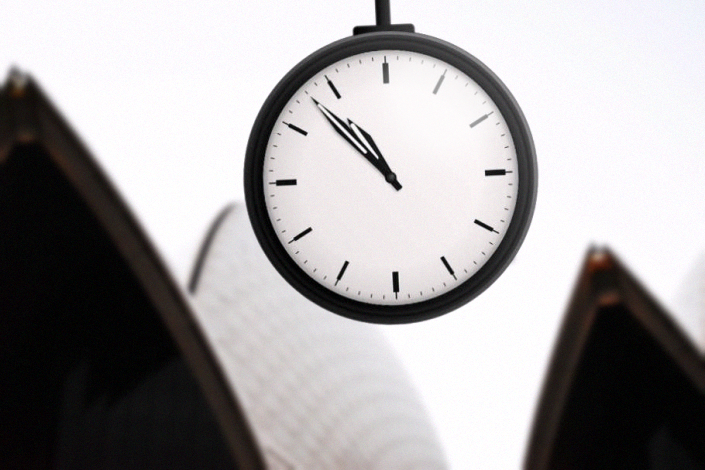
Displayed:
10:53
